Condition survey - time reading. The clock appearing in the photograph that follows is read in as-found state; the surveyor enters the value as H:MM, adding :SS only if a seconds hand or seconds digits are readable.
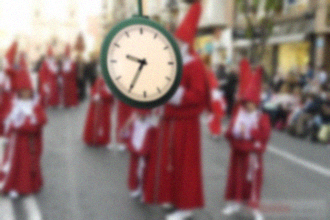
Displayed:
9:35
